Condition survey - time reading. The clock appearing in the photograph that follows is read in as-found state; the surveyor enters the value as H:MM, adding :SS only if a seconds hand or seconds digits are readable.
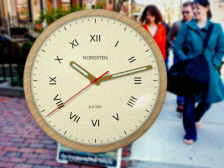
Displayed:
10:12:39
